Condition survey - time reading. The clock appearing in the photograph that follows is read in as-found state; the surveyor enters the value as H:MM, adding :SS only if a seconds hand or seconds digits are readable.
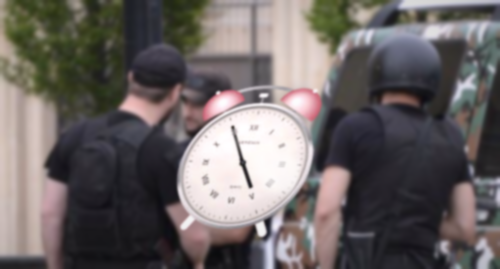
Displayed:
4:55
